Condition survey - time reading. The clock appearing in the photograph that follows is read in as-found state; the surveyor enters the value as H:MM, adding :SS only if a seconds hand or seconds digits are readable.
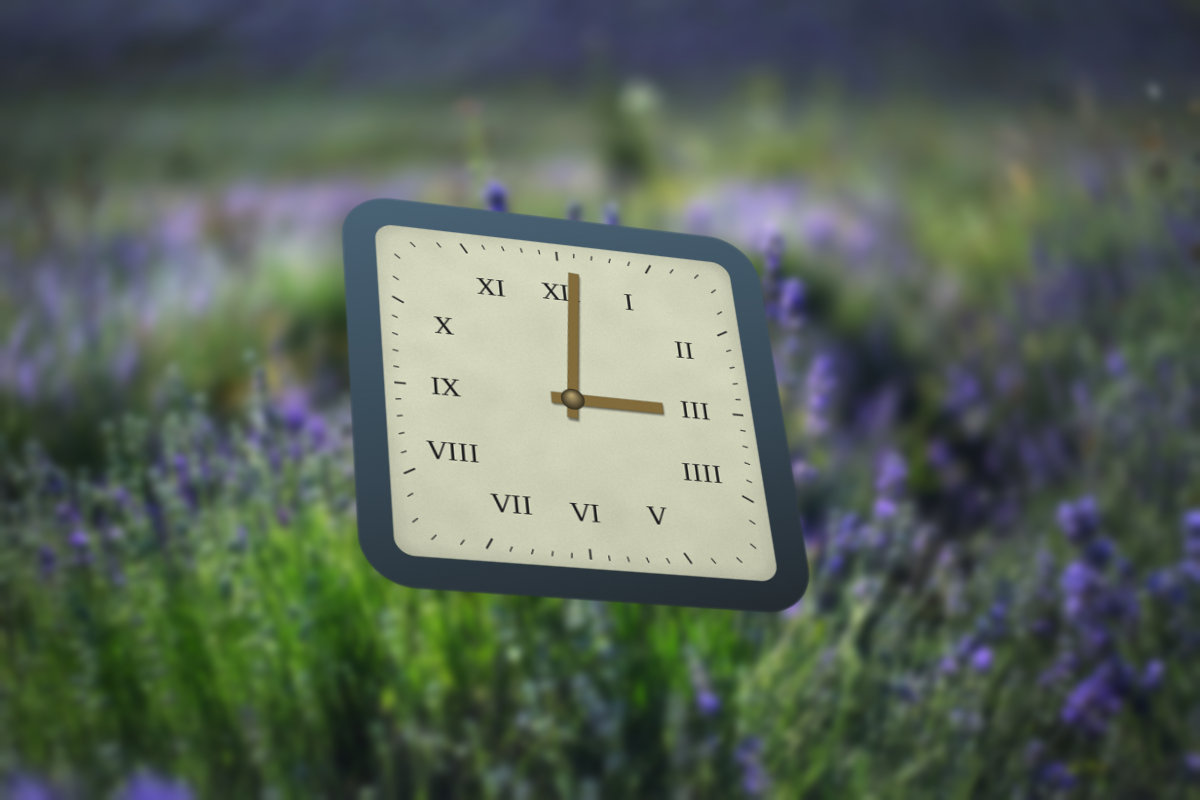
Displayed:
3:01
